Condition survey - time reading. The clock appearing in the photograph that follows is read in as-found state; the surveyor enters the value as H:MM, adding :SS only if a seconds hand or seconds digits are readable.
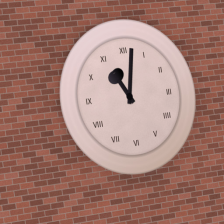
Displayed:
11:02
